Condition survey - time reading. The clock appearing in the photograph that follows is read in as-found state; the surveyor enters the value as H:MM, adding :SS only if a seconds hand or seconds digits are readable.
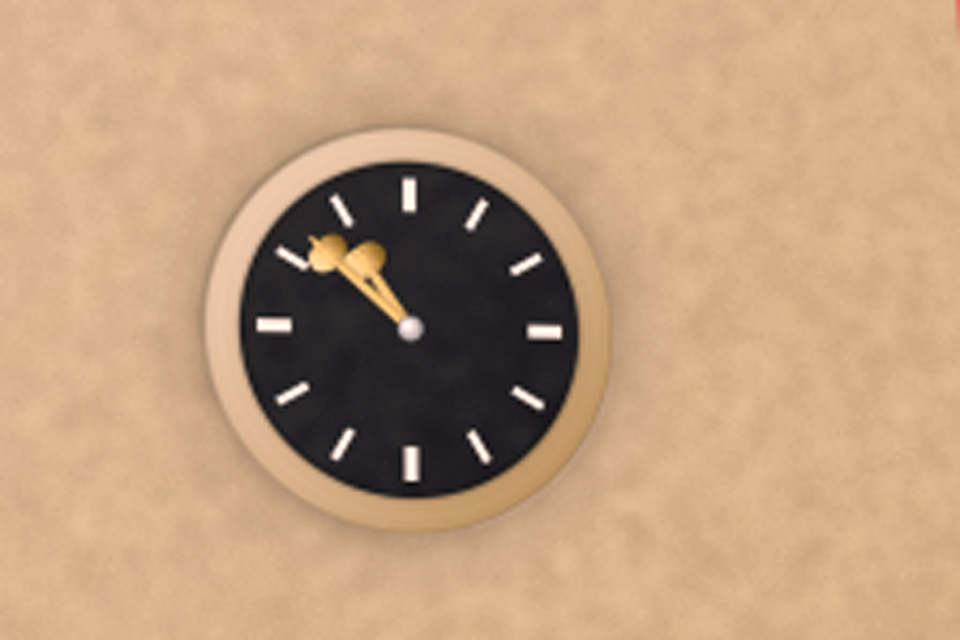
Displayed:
10:52
